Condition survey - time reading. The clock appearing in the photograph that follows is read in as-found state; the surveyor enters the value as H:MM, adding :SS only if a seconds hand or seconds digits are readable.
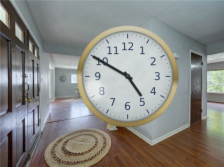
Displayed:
4:50
